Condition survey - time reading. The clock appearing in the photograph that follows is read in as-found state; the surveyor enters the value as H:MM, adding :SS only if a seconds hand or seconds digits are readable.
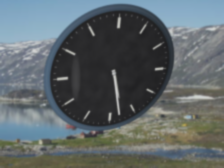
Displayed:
5:28
